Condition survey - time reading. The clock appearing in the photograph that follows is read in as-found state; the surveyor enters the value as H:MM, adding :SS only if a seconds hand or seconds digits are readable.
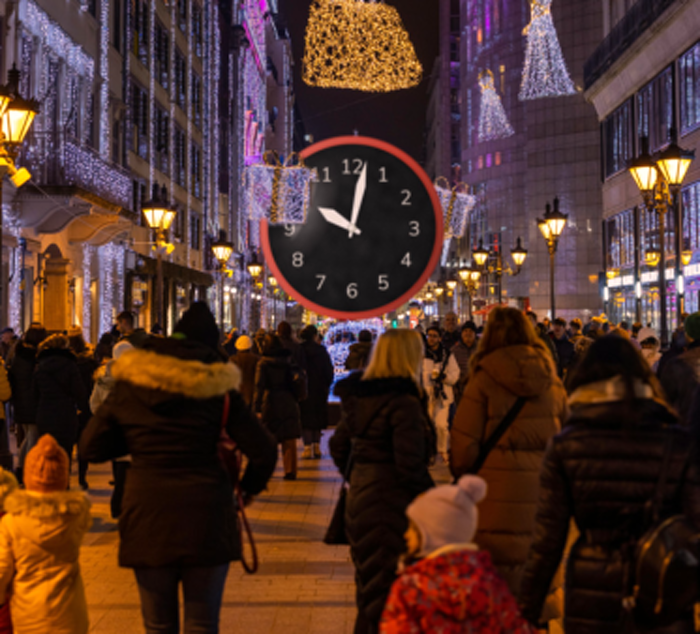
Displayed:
10:02
